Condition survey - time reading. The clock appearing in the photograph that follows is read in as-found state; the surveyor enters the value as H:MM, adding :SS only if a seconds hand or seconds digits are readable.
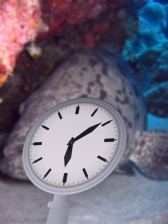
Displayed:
6:09
